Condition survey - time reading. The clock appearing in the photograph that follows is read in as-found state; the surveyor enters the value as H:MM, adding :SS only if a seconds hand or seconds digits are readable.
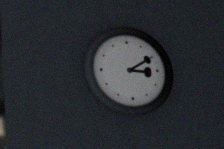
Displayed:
3:10
